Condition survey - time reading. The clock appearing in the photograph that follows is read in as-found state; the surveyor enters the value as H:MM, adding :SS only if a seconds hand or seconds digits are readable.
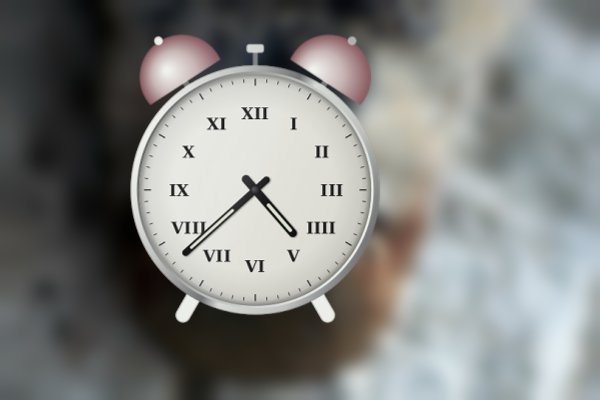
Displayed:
4:38
